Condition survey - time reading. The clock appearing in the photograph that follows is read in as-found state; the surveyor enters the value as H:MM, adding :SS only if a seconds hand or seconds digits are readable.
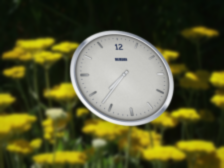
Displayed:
7:37
